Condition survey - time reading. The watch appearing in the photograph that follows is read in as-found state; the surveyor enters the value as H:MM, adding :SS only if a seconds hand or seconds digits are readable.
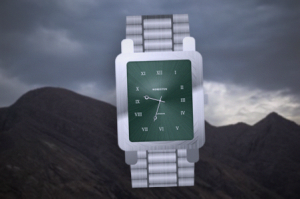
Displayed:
9:33
